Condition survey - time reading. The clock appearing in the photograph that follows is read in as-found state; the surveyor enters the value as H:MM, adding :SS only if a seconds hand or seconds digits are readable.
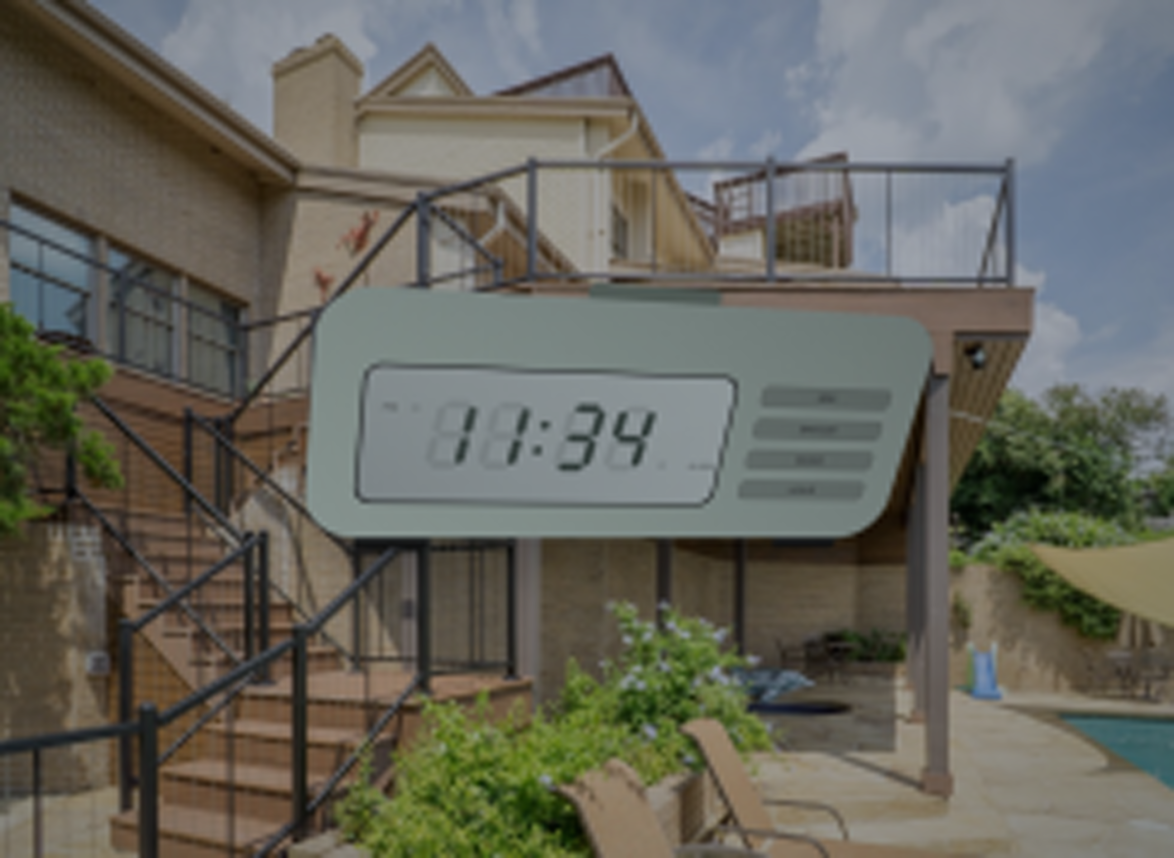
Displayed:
11:34
